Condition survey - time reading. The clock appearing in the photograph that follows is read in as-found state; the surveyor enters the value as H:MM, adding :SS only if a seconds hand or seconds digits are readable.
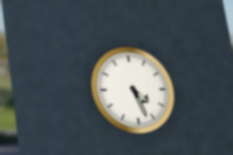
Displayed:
4:27
